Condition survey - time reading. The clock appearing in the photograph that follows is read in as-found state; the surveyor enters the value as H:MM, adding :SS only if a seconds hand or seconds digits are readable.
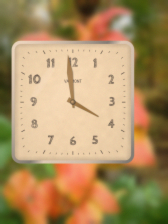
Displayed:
3:59
